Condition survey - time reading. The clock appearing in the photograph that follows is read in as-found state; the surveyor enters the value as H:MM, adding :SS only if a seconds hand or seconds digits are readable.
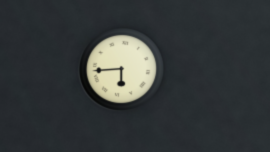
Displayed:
5:43
